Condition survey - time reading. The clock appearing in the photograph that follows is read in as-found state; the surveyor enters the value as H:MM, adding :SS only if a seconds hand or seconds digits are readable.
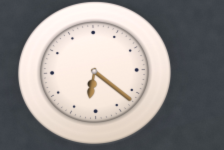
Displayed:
6:22
